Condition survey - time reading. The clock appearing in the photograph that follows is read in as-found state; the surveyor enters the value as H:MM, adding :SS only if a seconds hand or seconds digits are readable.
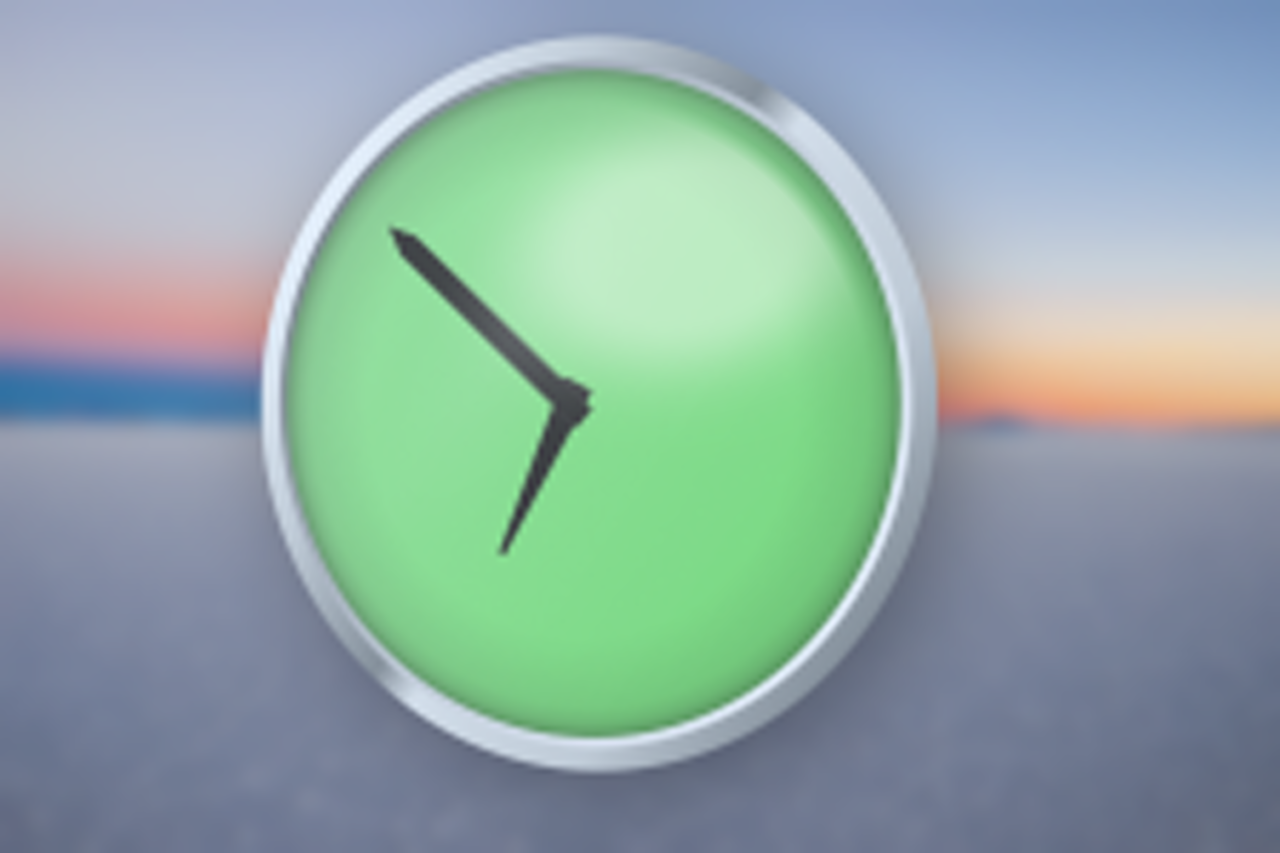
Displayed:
6:52
